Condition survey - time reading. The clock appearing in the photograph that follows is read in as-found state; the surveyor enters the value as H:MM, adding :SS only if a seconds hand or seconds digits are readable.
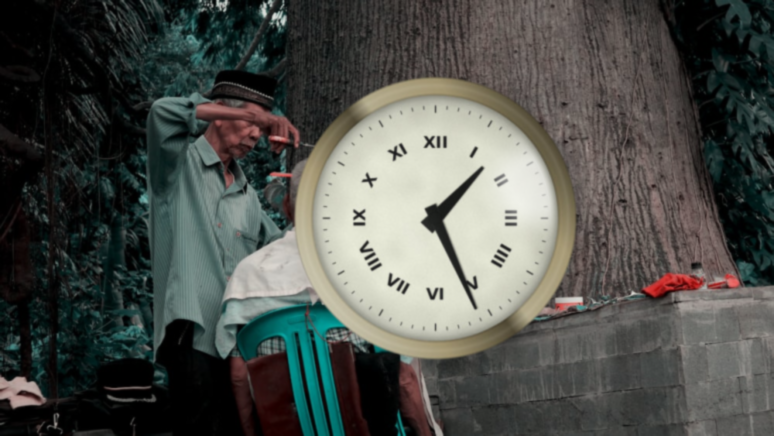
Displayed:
1:26
